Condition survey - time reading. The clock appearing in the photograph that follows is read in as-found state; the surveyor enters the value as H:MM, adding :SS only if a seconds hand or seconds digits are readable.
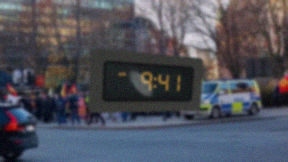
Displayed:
9:41
